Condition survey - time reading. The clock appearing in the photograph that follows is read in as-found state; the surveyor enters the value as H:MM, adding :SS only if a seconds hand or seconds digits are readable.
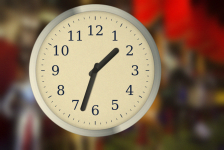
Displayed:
1:33
